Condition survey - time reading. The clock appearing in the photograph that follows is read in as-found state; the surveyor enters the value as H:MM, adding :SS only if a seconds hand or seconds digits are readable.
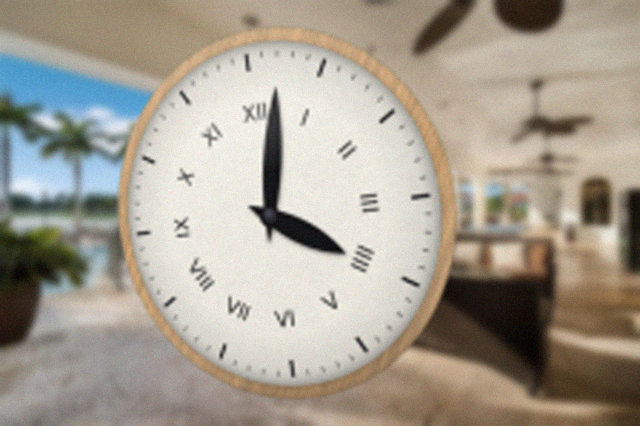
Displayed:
4:02
